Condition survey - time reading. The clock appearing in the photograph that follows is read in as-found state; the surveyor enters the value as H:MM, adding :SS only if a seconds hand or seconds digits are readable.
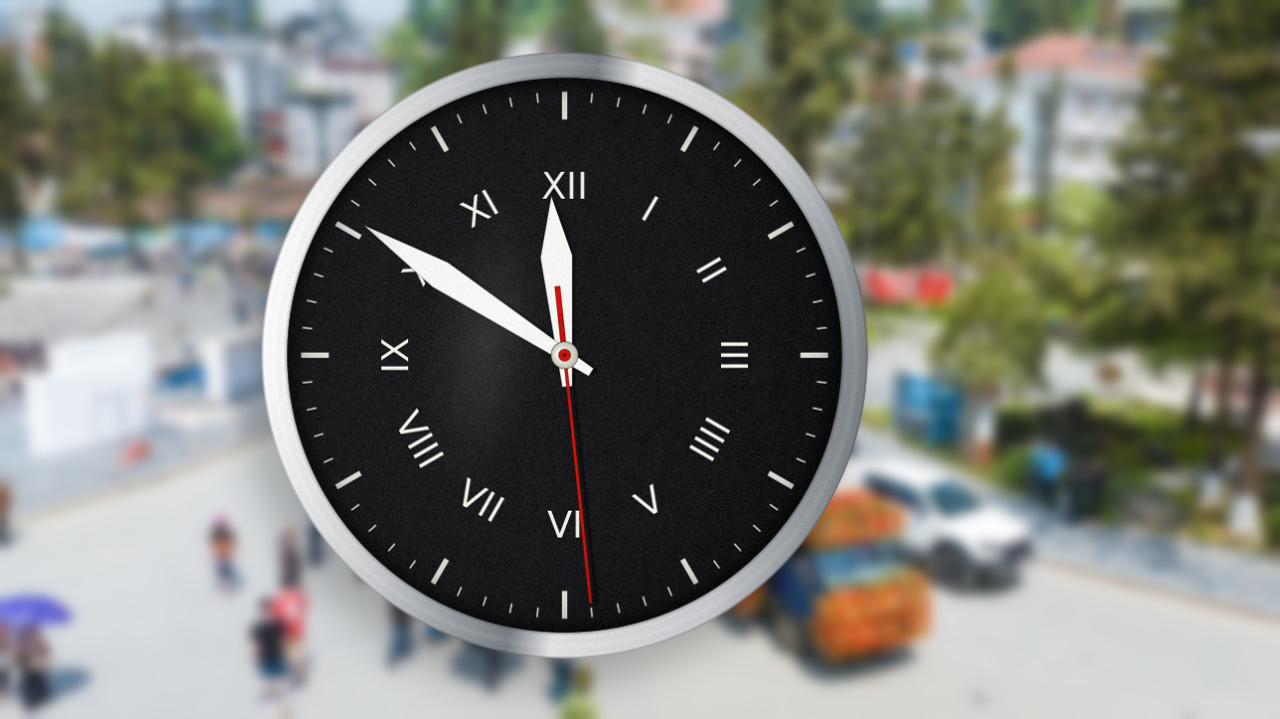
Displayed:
11:50:29
